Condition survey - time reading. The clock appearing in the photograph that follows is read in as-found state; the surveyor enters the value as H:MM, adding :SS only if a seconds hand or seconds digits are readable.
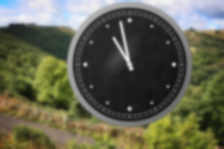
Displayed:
10:58
